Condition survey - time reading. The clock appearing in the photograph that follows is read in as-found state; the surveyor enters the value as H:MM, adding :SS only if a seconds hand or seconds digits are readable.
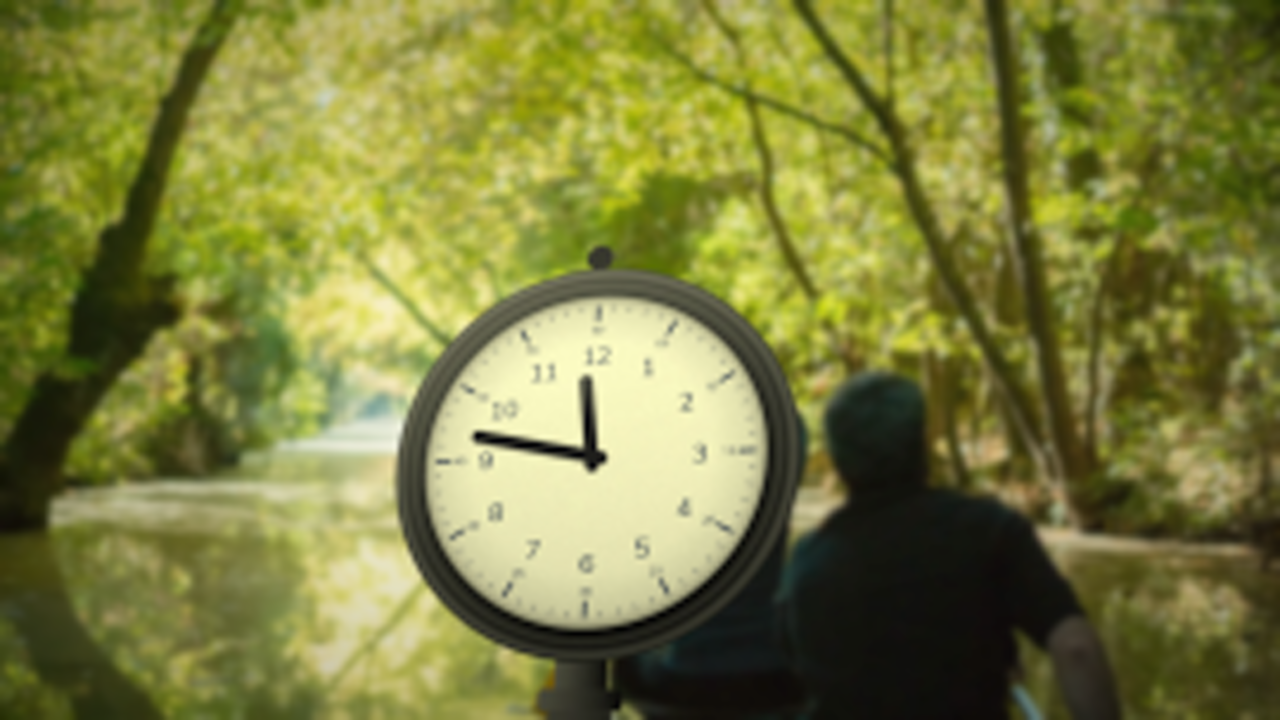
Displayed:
11:47
